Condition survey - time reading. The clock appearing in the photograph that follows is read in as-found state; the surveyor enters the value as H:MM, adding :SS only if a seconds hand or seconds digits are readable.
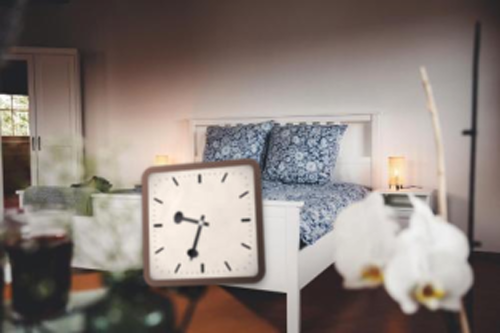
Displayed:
9:33
